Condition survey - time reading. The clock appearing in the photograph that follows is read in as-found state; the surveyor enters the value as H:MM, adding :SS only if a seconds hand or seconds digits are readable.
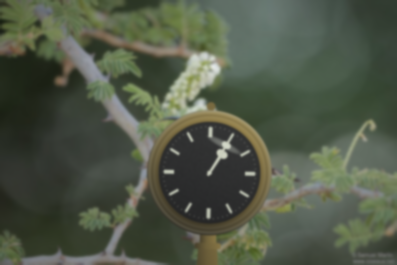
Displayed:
1:05
